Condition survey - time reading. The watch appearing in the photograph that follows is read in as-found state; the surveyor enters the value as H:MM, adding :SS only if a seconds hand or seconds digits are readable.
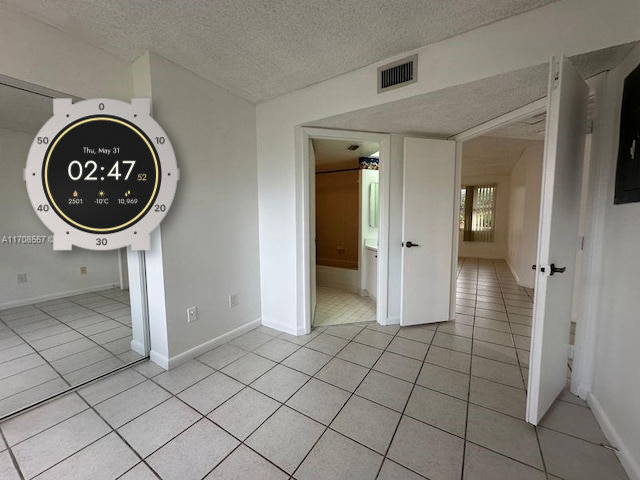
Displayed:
2:47:52
